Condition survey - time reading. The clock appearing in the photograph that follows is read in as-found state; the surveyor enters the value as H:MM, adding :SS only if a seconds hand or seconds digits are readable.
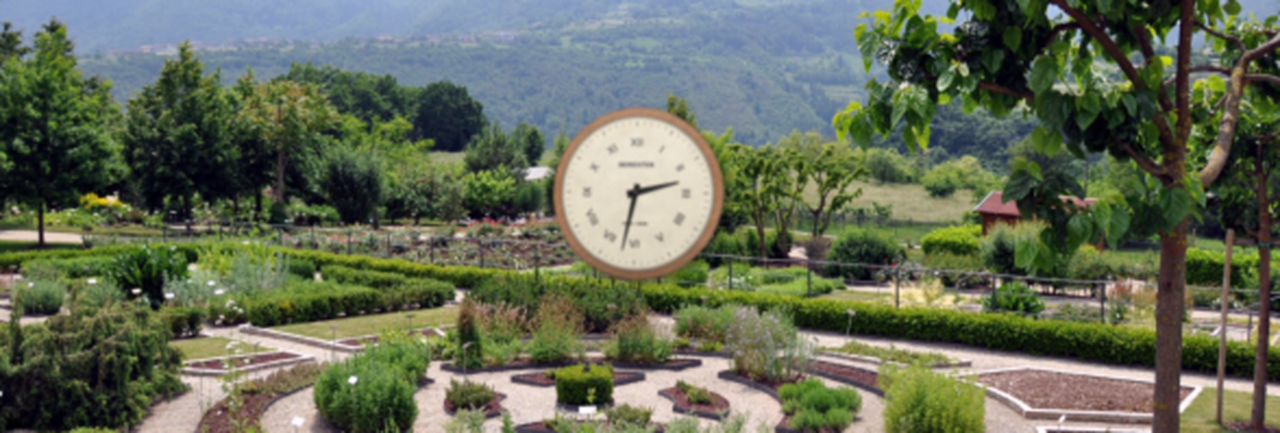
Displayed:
2:32
